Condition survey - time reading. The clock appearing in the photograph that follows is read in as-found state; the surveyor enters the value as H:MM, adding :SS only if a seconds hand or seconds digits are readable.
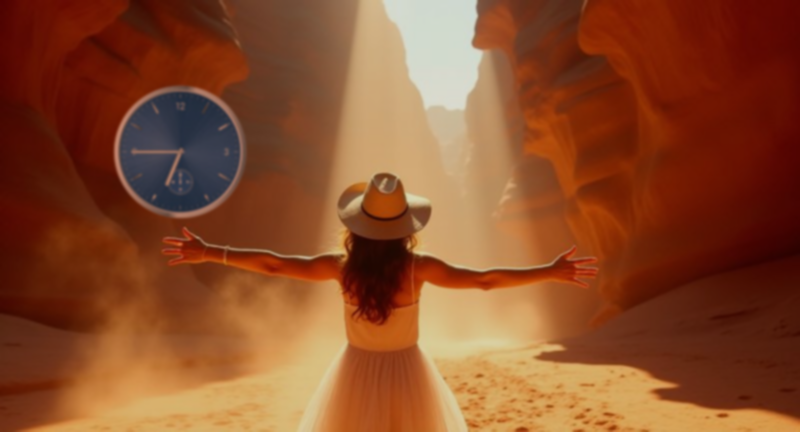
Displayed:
6:45
